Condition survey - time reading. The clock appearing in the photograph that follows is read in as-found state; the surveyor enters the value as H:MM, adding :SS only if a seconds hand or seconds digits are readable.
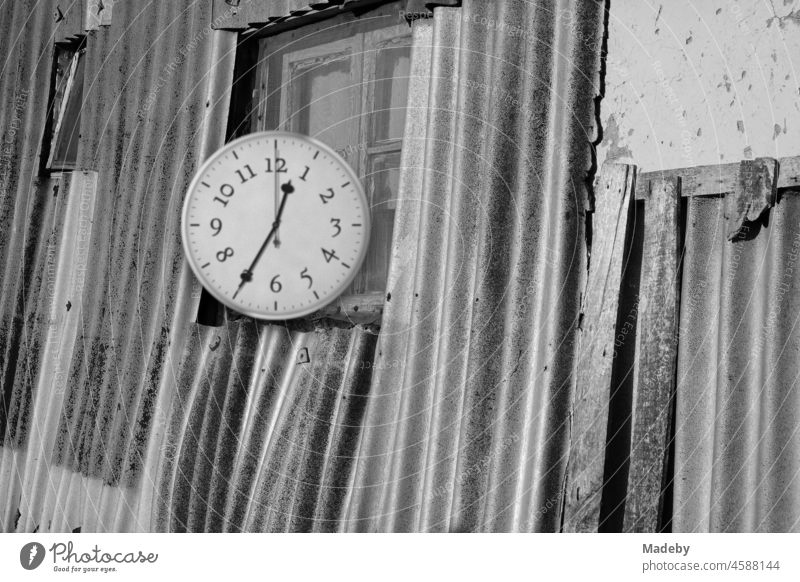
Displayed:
12:35:00
